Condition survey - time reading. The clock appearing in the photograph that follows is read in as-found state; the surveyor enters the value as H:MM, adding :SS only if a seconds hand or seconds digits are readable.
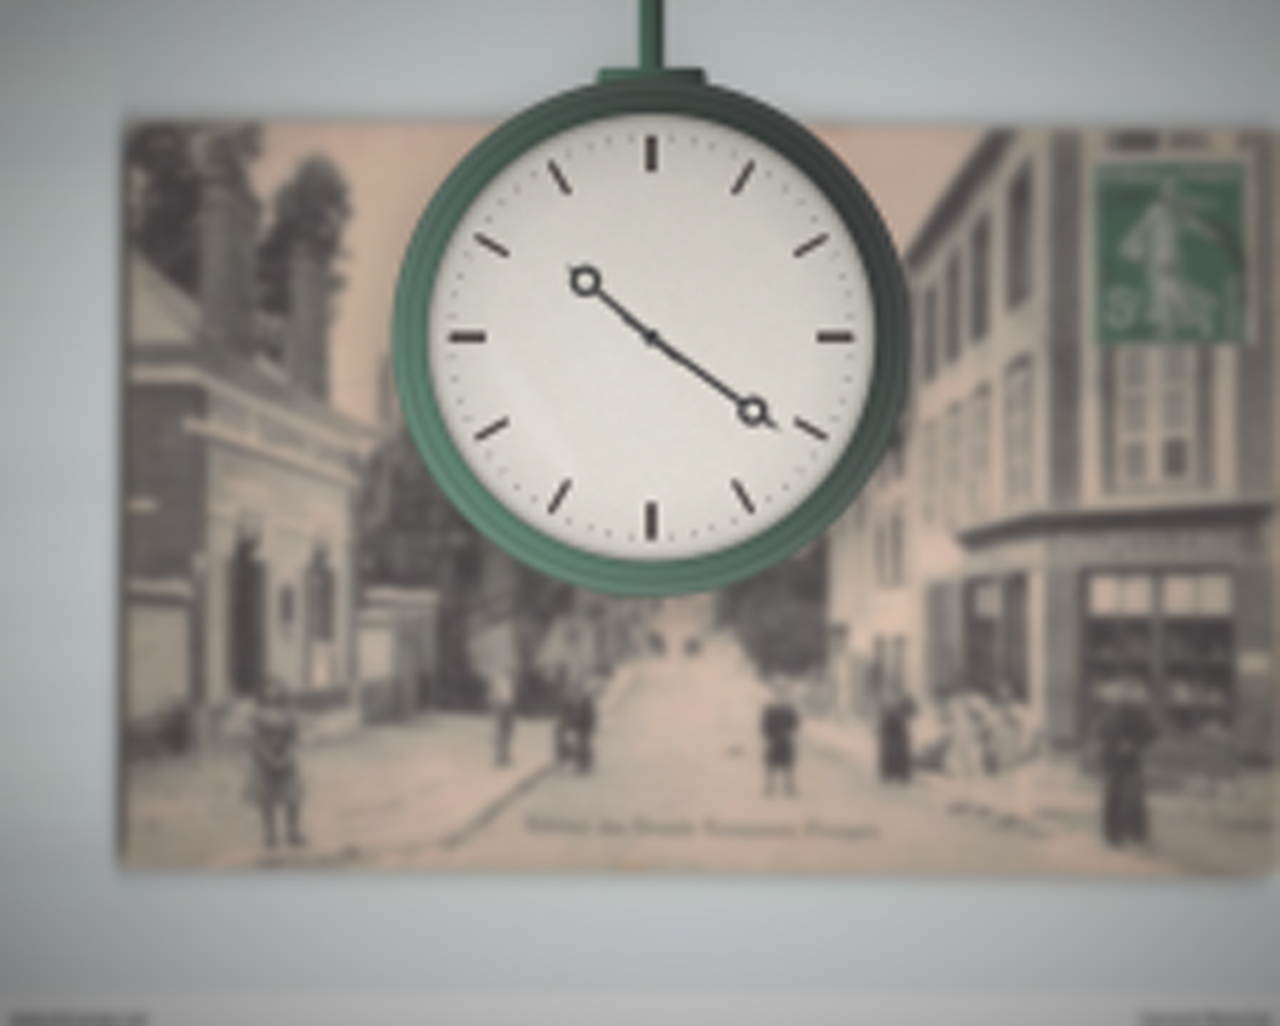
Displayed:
10:21
